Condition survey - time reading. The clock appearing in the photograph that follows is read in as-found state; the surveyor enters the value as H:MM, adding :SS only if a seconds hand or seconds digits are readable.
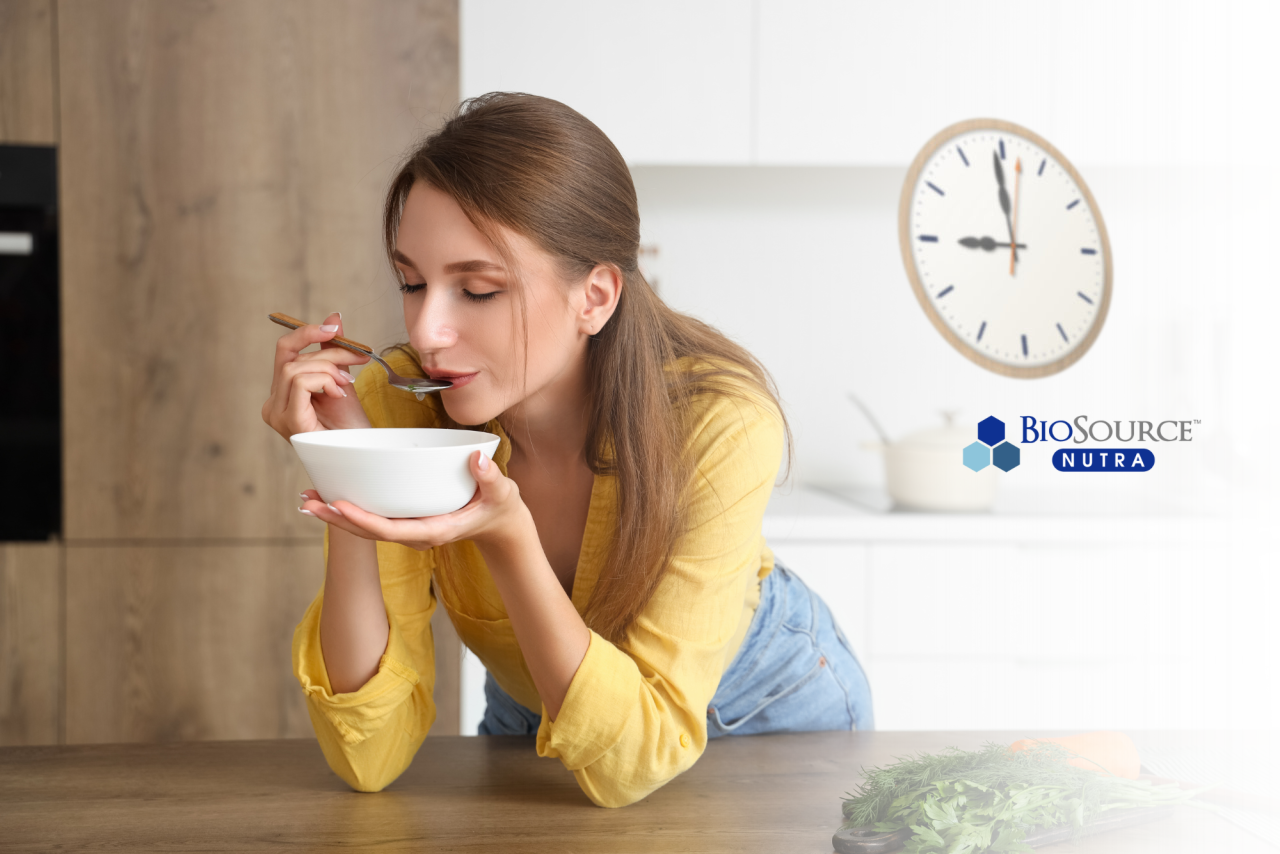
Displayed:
8:59:02
